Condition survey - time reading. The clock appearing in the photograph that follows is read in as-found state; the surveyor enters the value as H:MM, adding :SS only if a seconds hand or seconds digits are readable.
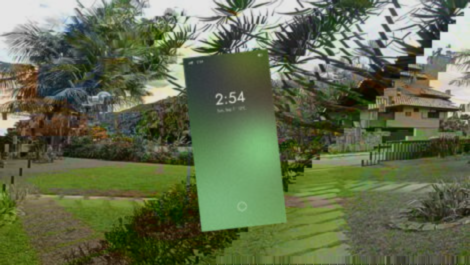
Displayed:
2:54
